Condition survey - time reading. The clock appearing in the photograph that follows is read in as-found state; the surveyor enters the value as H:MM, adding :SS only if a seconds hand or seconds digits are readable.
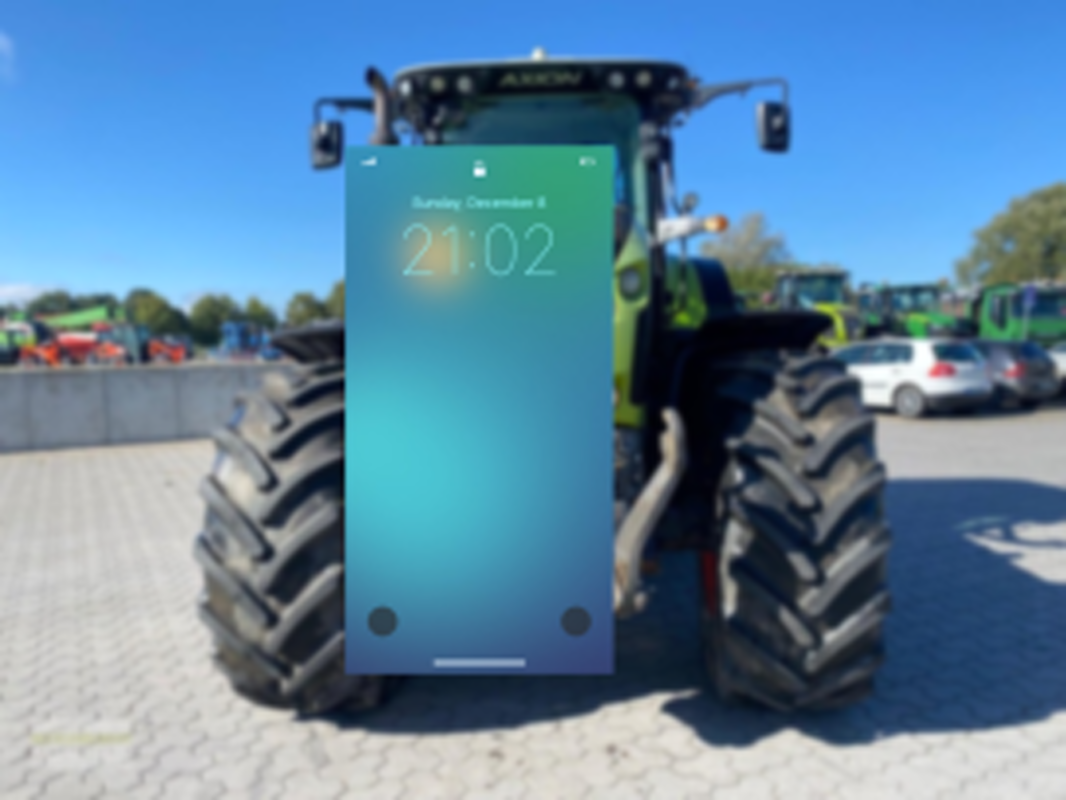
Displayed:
21:02
